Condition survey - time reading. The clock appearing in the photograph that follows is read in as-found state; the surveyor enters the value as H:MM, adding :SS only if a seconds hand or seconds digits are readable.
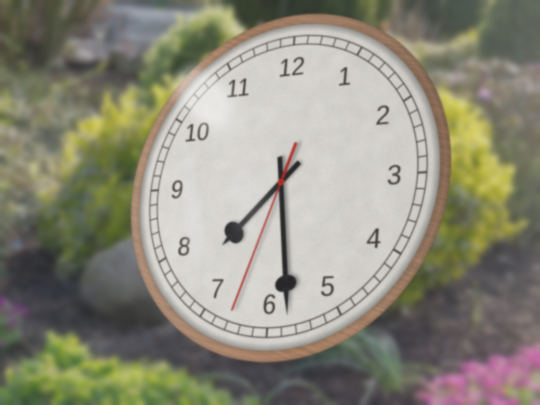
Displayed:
7:28:33
